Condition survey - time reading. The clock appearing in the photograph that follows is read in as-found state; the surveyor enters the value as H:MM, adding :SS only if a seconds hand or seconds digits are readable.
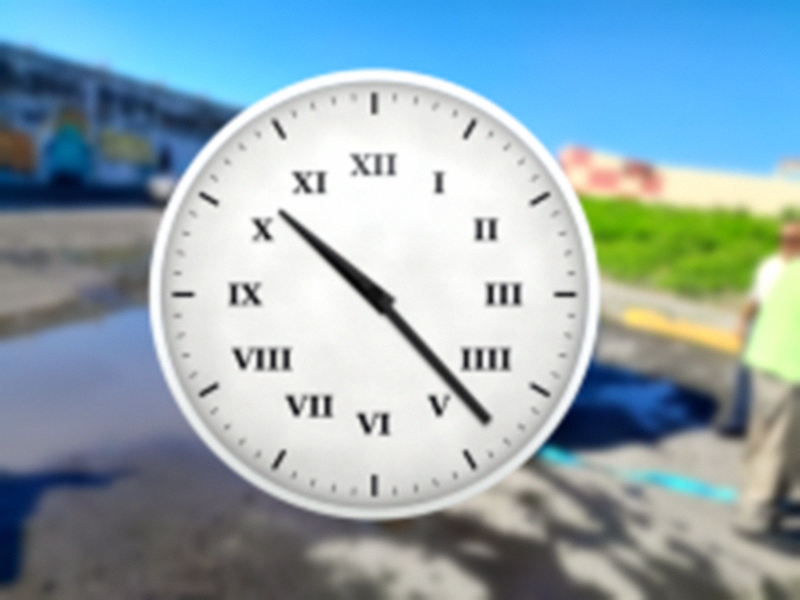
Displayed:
10:23
